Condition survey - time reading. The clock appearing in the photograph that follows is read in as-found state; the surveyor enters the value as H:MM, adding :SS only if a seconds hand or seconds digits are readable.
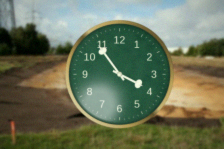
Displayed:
3:54
